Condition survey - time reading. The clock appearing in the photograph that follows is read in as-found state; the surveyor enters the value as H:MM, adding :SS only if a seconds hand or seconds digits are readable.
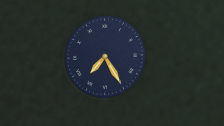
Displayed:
7:25
